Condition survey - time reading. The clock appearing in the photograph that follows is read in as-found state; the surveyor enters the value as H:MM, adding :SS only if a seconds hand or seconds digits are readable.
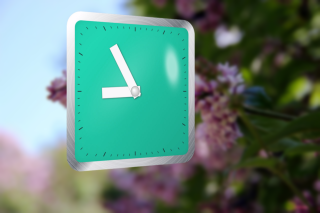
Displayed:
8:55
